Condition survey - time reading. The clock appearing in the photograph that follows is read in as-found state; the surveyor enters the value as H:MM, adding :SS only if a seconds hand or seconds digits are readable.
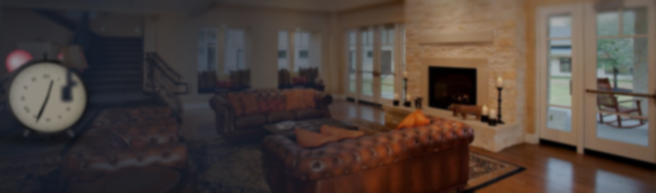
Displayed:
12:34
